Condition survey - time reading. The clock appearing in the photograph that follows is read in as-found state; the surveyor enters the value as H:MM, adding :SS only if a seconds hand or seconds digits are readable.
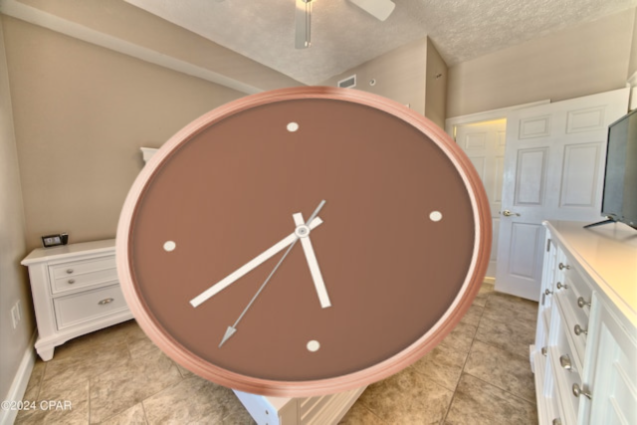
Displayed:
5:39:36
